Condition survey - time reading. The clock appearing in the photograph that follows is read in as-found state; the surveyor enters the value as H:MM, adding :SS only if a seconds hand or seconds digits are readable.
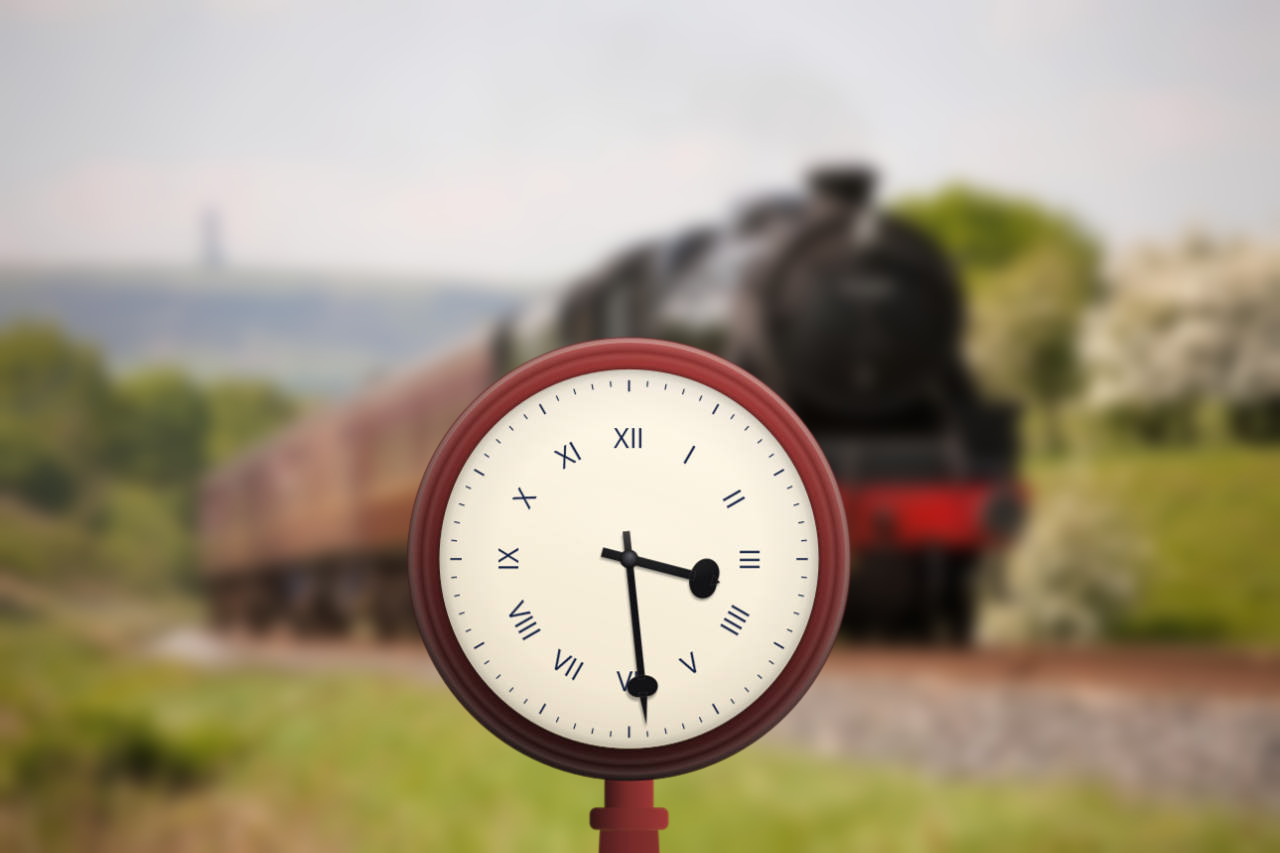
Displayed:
3:29
